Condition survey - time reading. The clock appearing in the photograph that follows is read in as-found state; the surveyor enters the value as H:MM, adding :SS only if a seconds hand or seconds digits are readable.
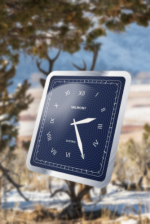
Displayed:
2:25
